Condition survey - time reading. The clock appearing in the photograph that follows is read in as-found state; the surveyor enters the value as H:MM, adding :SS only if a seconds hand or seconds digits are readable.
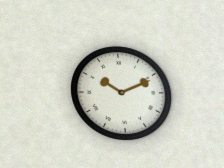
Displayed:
10:11
